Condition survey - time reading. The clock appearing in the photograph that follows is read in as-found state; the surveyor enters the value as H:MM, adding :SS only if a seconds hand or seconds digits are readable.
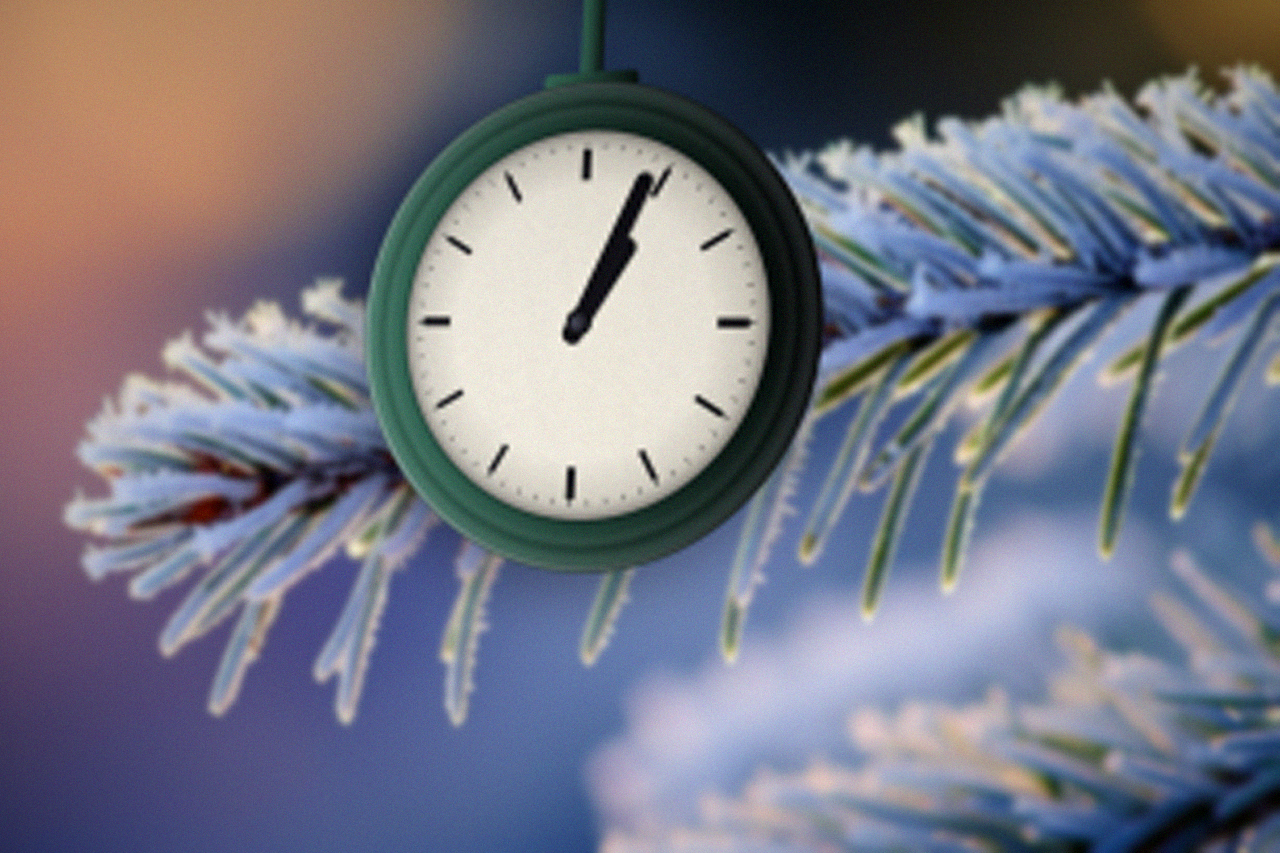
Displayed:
1:04
